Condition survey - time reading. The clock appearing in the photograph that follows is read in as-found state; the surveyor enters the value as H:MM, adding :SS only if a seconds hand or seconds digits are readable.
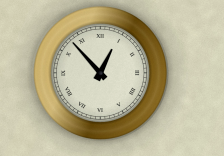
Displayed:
12:53
